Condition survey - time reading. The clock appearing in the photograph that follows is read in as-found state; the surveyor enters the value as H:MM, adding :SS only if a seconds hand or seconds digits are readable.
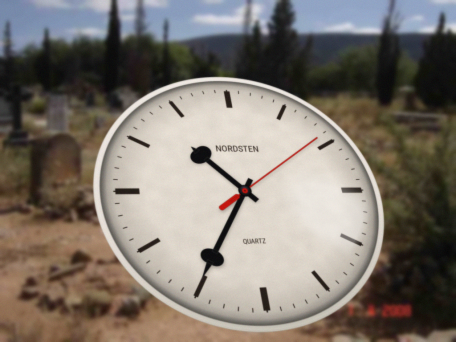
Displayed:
10:35:09
